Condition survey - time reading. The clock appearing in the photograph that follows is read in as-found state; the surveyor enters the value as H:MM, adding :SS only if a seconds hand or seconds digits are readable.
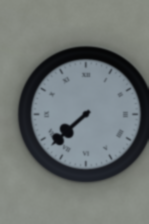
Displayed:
7:38
